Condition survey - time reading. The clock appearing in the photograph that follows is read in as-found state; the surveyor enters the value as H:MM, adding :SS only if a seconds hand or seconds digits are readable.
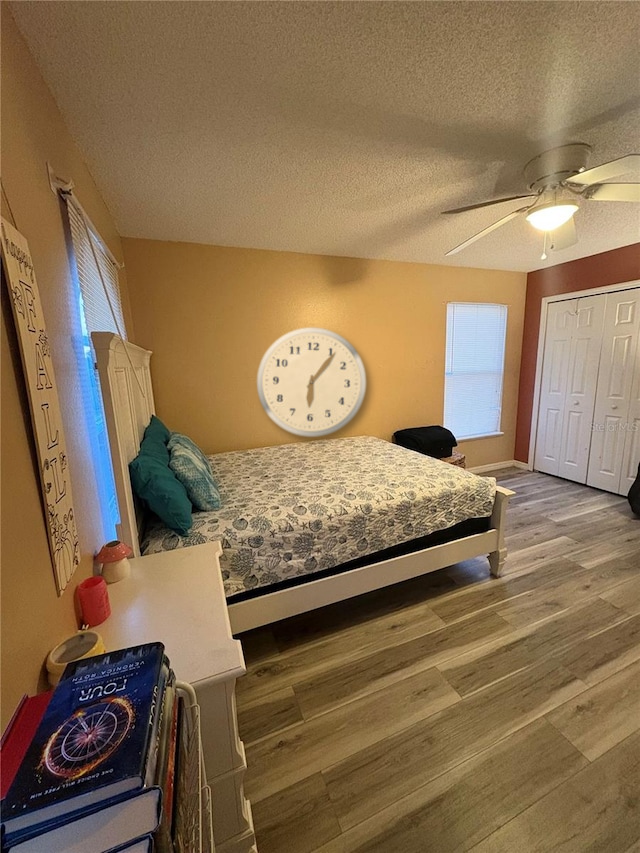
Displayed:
6:06
